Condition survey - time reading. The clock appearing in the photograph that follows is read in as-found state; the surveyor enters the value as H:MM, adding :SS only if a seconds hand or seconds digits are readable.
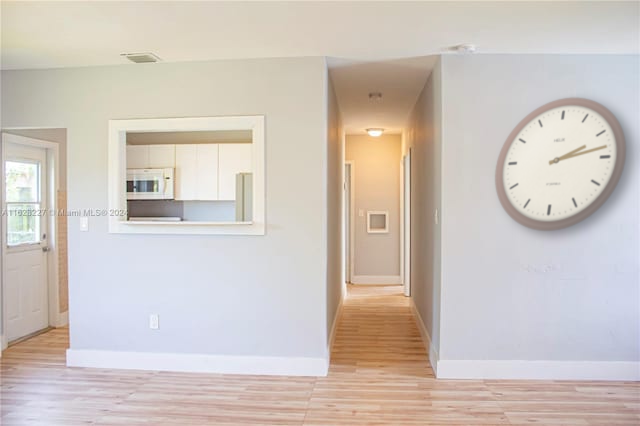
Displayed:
2:13
